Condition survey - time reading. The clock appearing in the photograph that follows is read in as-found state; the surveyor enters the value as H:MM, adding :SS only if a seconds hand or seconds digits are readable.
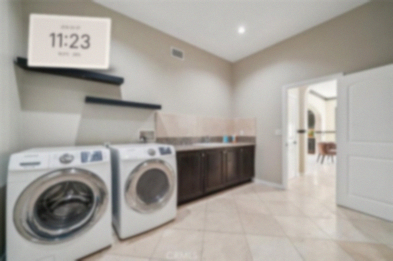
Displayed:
11:23
